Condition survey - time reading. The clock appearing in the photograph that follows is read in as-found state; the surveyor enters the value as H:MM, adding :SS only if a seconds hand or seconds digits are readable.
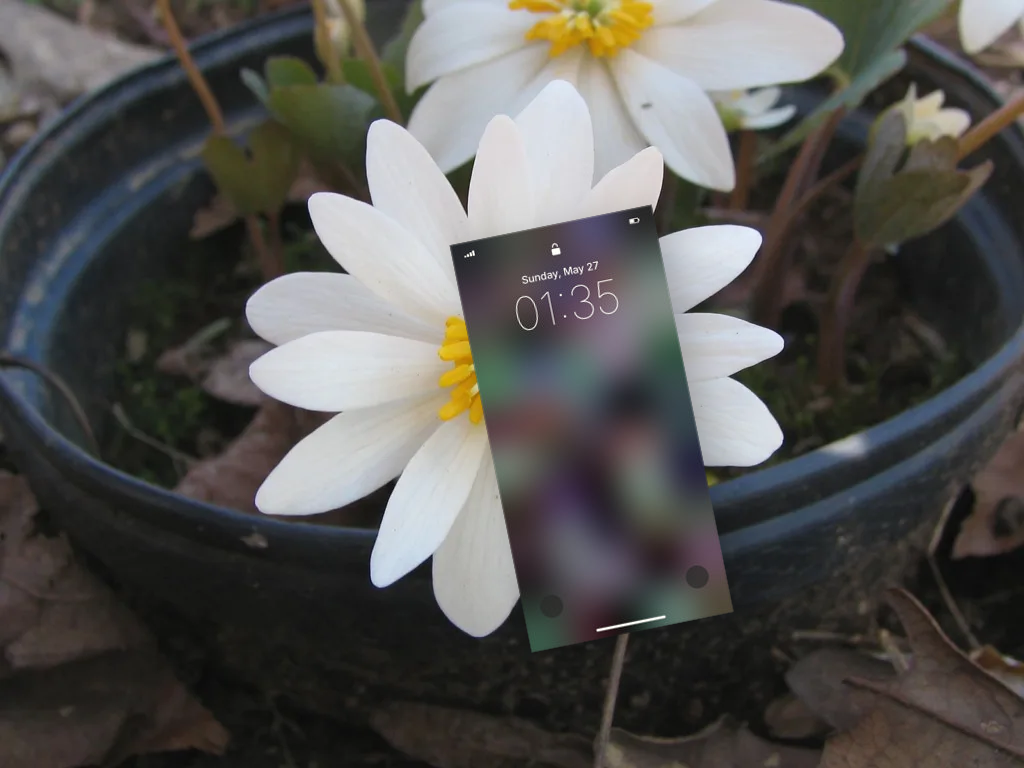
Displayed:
1:35
